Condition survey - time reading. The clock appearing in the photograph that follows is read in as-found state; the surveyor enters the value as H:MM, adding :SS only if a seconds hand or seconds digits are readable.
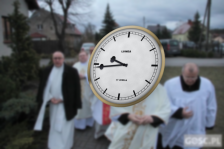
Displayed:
9:44
